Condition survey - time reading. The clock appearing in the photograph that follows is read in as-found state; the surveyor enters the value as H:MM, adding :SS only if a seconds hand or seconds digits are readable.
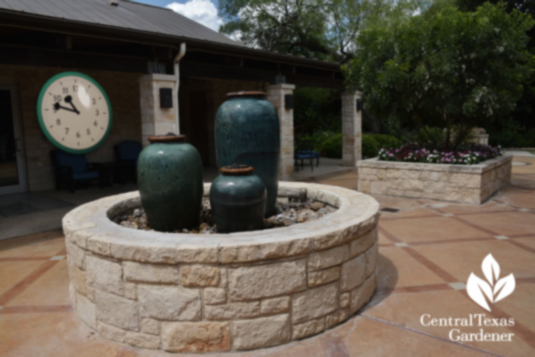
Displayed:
10:47
